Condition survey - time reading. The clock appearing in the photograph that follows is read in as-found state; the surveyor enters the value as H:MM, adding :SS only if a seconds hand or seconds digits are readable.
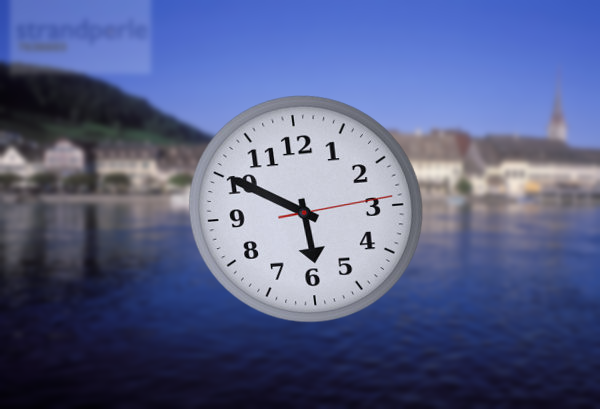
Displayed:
5:50:14
